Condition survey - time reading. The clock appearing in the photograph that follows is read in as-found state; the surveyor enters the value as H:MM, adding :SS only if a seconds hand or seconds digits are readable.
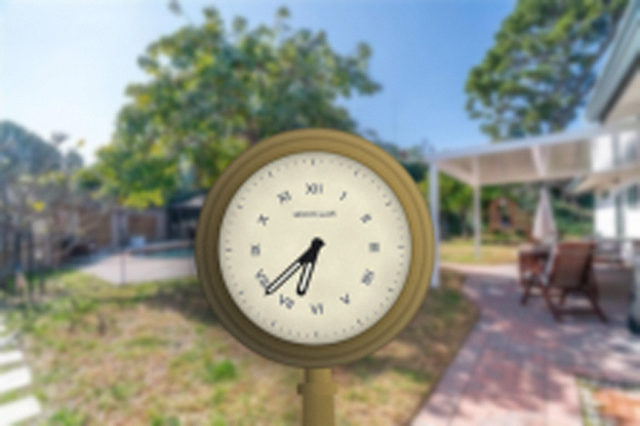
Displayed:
6:38
